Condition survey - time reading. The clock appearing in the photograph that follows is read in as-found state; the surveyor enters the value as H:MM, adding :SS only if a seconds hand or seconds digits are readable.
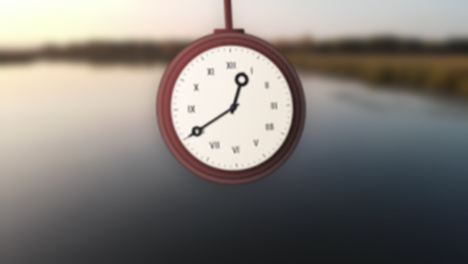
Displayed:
12:40
